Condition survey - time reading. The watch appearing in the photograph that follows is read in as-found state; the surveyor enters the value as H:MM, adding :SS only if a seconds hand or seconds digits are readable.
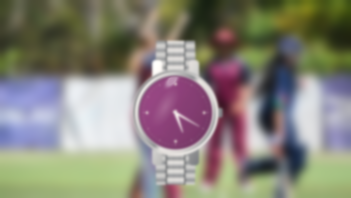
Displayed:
5:20
